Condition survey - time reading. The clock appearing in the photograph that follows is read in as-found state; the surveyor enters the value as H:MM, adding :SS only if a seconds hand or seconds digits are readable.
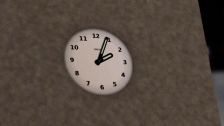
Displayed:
2:04
